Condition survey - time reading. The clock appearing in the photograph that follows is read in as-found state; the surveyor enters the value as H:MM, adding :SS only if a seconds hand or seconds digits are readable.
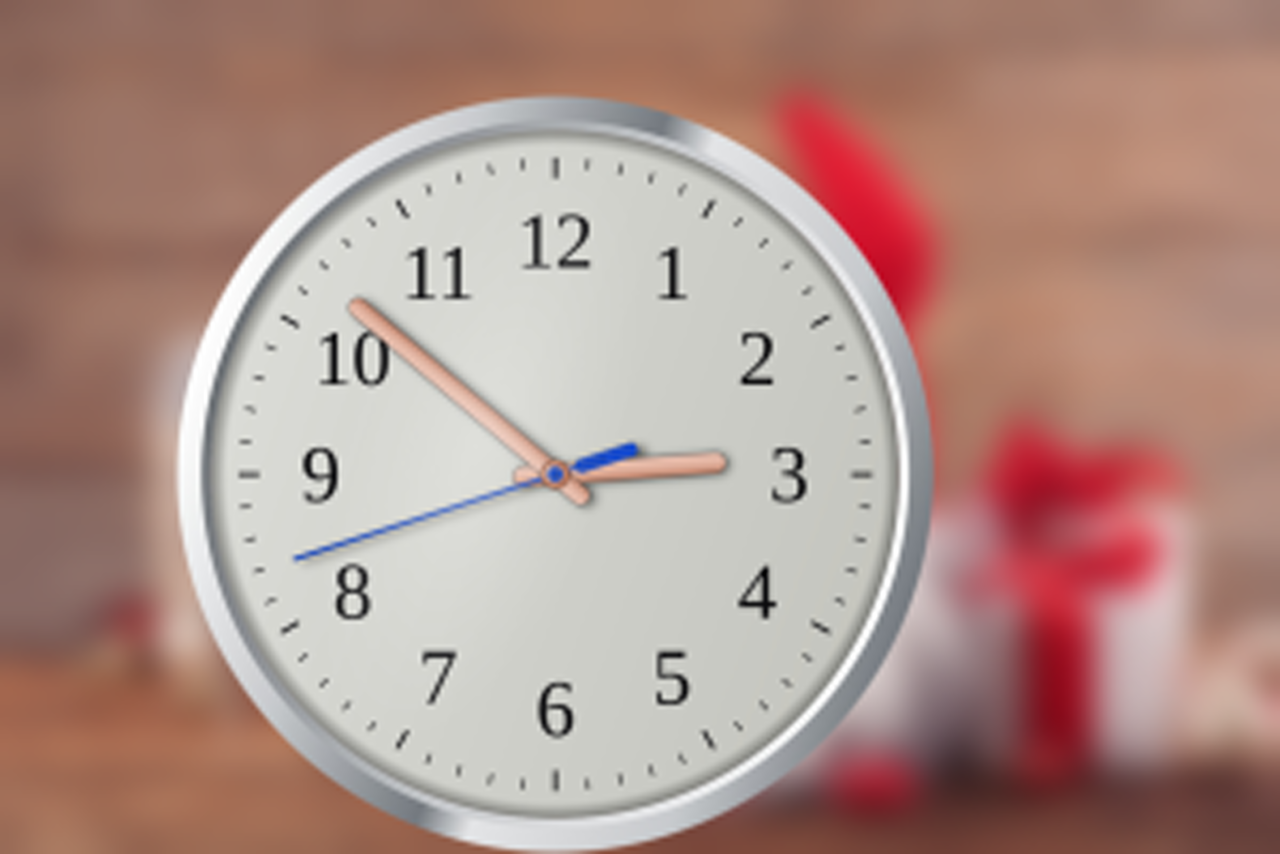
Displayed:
2:51:42
